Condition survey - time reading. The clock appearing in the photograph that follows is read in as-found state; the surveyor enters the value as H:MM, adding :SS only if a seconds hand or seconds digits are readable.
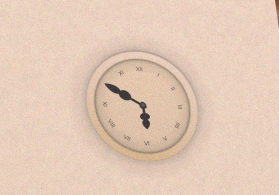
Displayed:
5:50
